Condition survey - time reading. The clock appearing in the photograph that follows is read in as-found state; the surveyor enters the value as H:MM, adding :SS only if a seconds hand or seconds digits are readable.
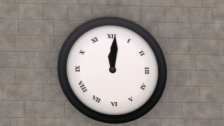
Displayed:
12:01
